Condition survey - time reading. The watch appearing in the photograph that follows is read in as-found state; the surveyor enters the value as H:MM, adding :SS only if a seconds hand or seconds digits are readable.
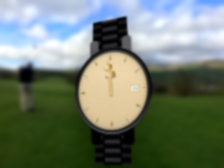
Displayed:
11:59
